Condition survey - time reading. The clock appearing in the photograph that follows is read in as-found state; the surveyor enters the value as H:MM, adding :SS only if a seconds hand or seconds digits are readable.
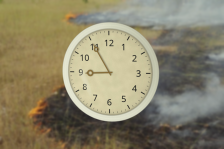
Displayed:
8:55
